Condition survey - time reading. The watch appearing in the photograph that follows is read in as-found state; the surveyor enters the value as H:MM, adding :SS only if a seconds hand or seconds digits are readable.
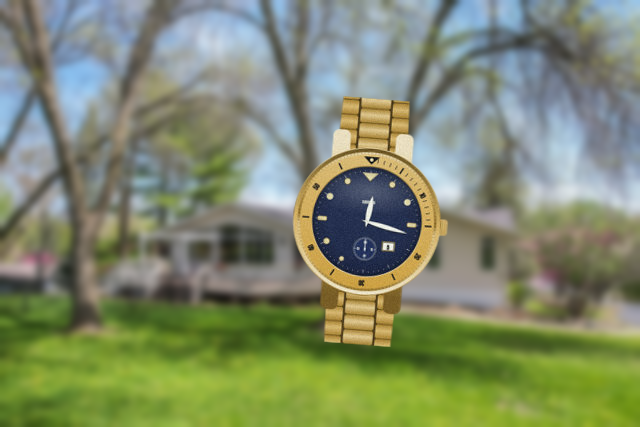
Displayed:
12:17
